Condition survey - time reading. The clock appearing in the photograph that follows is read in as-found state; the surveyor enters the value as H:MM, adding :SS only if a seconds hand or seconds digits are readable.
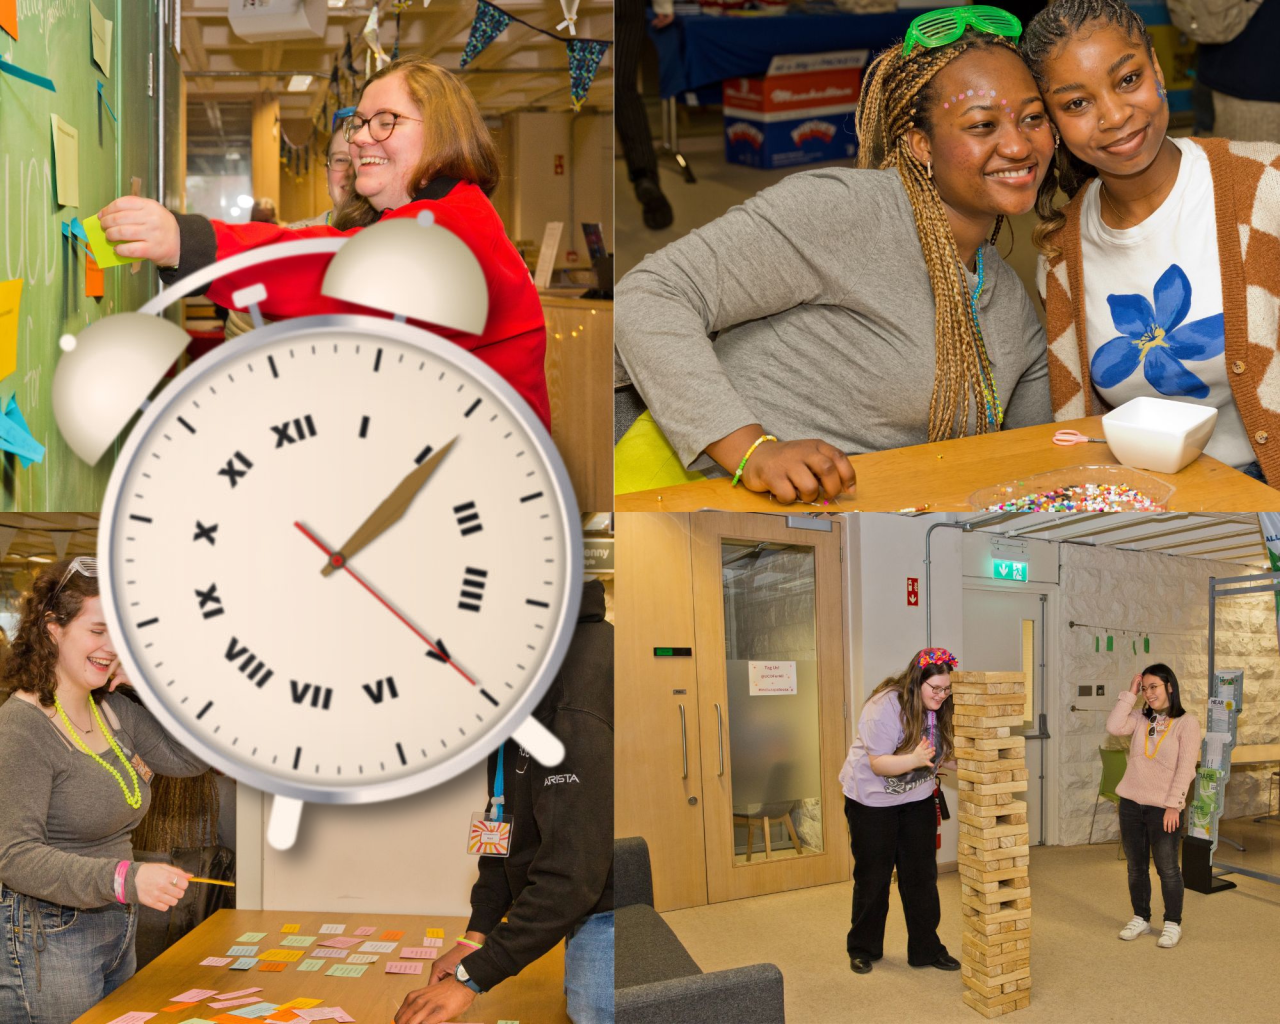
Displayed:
2:10:25
